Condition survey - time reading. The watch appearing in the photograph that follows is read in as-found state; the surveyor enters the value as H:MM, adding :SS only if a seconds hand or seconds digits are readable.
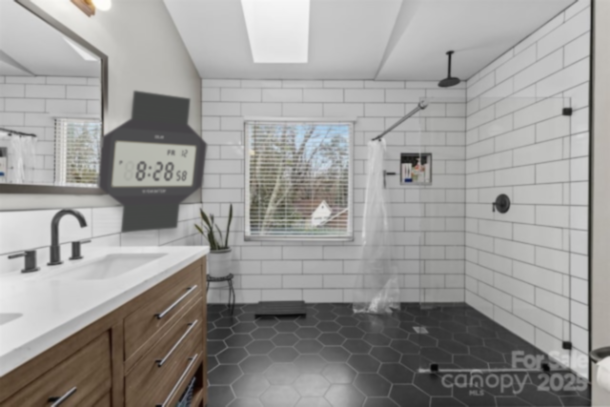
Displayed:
8:28
